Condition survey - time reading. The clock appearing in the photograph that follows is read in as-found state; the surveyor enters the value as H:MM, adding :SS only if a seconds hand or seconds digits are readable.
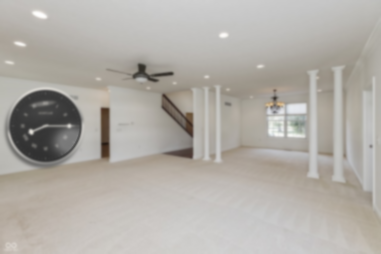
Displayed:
8:15
